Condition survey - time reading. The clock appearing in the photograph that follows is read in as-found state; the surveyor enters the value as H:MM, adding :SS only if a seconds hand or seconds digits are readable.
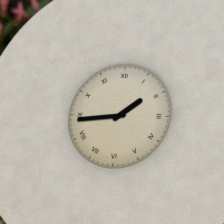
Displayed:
1:44
